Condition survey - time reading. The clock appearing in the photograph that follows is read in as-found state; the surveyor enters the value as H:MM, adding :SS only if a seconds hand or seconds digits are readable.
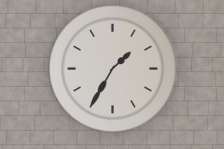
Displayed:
1:35
